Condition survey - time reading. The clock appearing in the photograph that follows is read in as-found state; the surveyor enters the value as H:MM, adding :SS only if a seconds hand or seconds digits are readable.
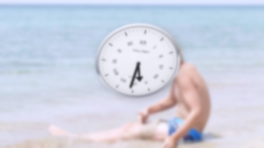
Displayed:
5:31
